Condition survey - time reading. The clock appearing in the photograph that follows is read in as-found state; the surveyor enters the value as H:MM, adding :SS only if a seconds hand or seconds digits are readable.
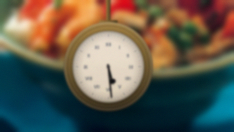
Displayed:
5:29
